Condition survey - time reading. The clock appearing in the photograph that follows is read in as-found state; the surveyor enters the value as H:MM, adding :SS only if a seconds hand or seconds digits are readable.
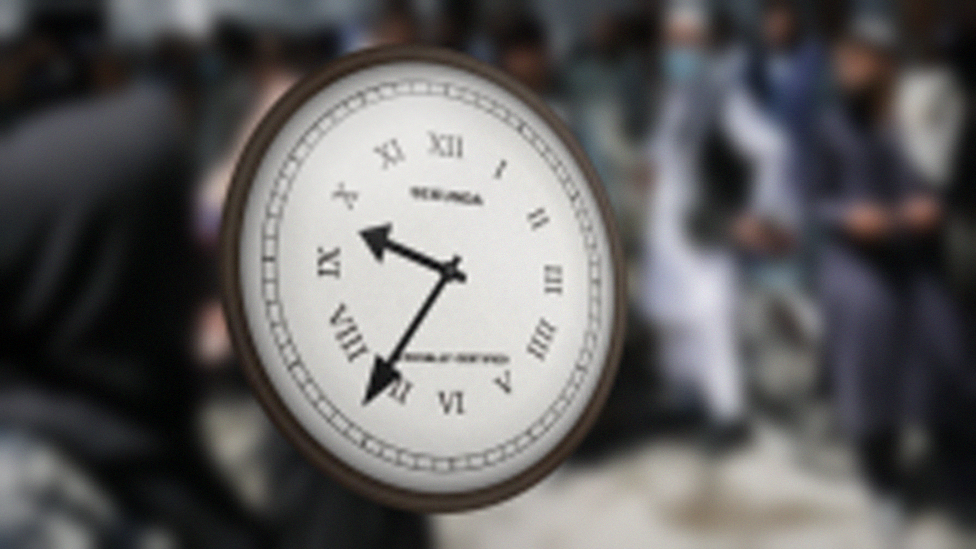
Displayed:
9:36
